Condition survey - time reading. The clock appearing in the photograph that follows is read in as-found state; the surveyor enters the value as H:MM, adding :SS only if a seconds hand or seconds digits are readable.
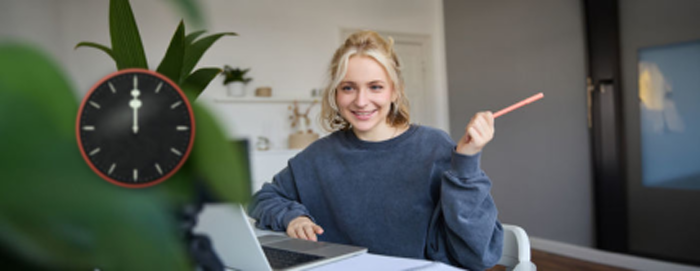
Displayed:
12:00
